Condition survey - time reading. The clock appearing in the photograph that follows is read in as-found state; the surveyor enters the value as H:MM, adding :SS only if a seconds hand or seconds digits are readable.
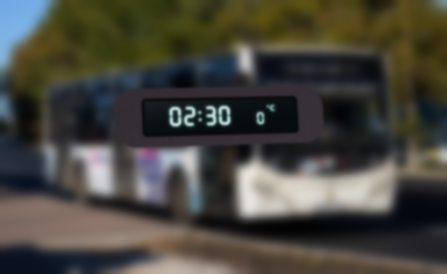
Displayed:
2:30
